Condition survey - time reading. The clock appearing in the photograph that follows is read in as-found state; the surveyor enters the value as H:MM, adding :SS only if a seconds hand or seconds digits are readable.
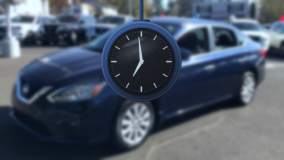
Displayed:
6:59
